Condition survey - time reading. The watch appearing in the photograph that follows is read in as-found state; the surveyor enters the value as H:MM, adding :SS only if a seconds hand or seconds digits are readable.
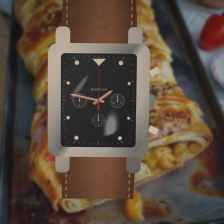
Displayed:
1:47
